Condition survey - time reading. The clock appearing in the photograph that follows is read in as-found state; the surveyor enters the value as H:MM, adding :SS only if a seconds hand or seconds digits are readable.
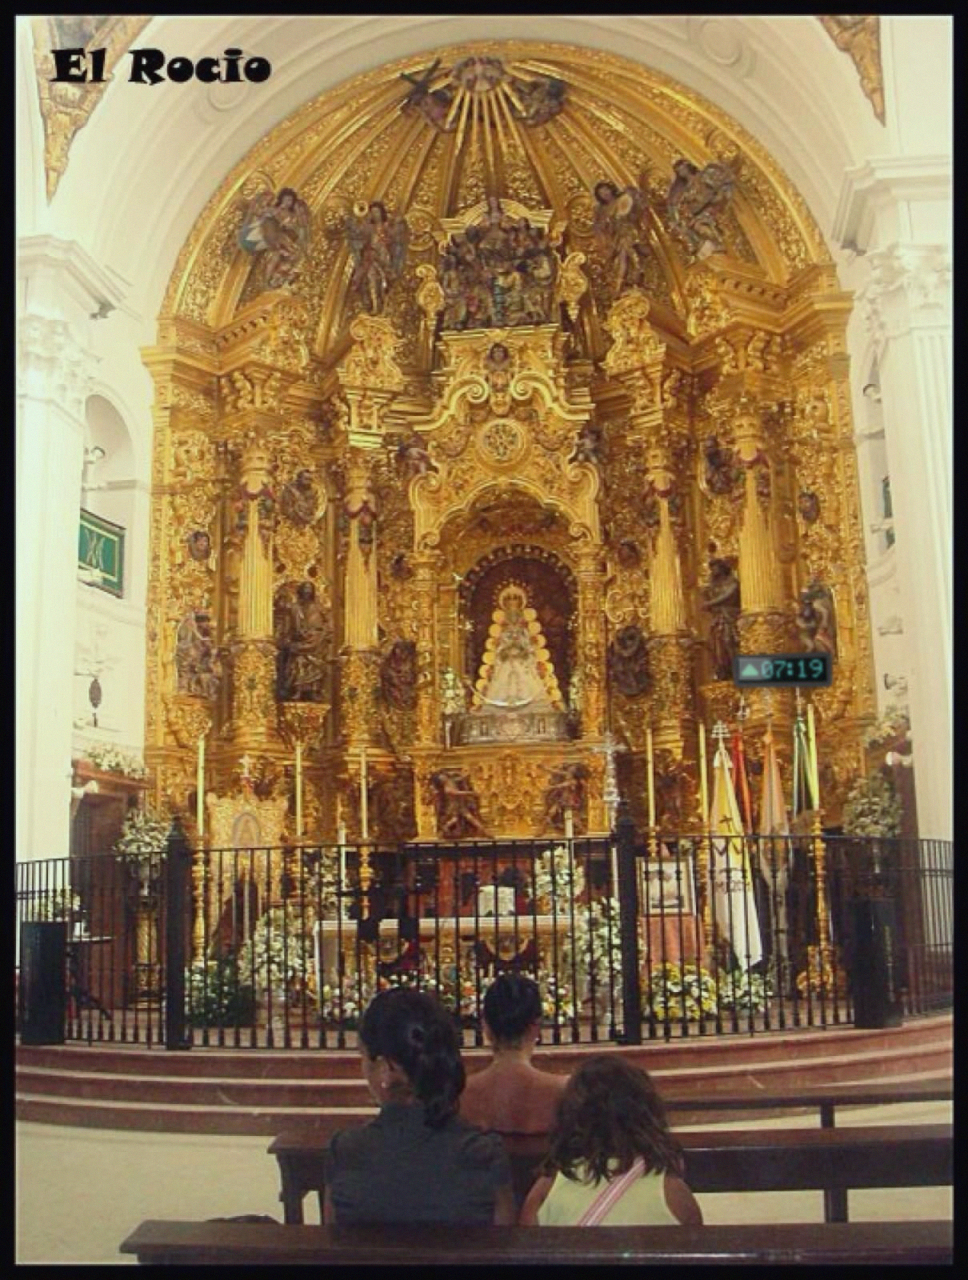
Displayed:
7:19
